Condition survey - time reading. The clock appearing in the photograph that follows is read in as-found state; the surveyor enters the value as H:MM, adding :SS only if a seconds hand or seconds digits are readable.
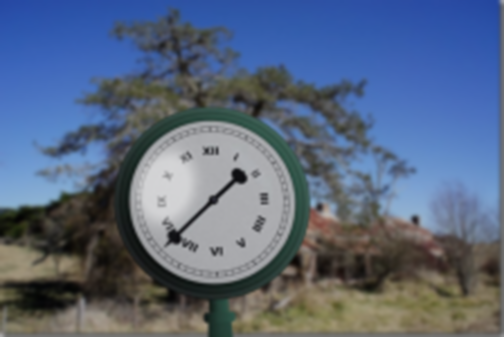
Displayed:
1:38
